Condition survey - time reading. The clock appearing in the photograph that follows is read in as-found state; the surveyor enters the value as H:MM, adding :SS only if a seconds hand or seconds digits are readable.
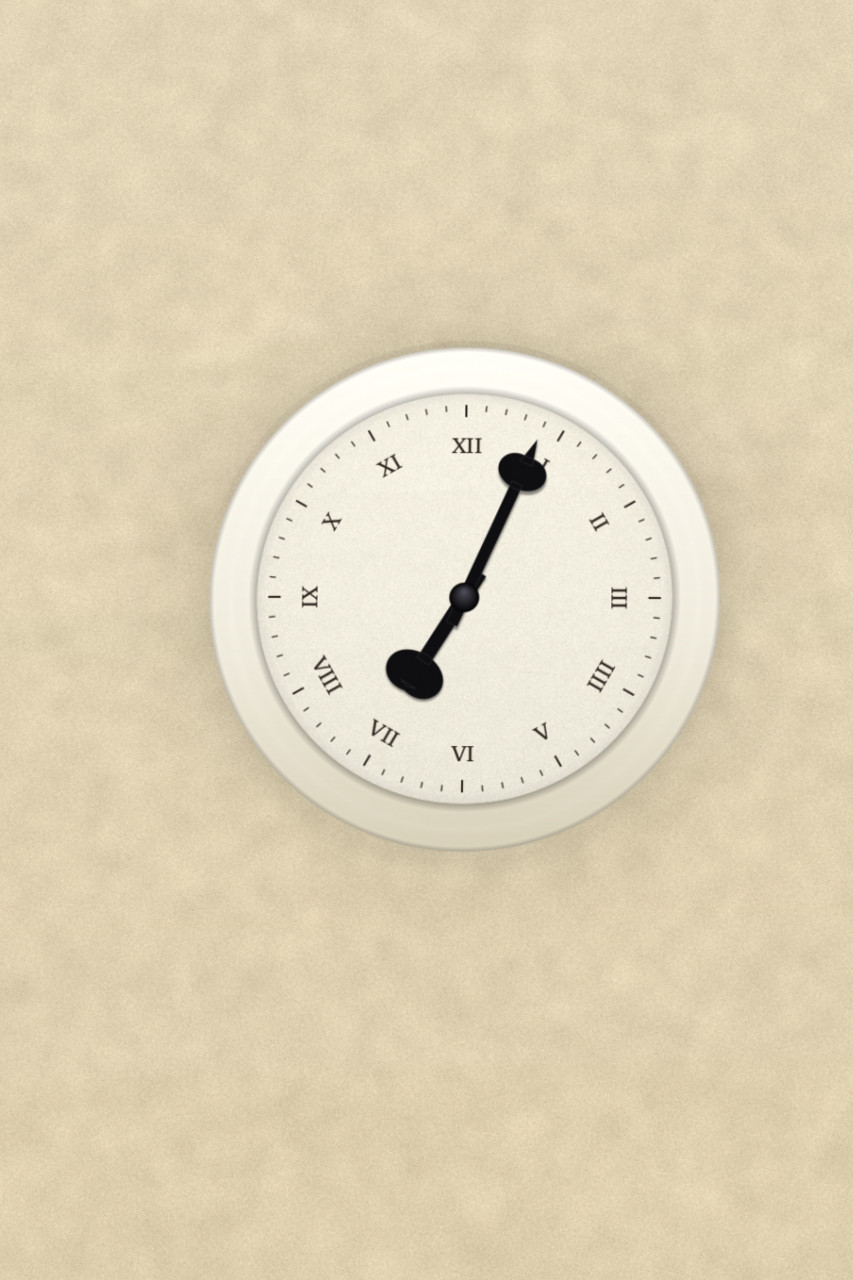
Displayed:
7:04
